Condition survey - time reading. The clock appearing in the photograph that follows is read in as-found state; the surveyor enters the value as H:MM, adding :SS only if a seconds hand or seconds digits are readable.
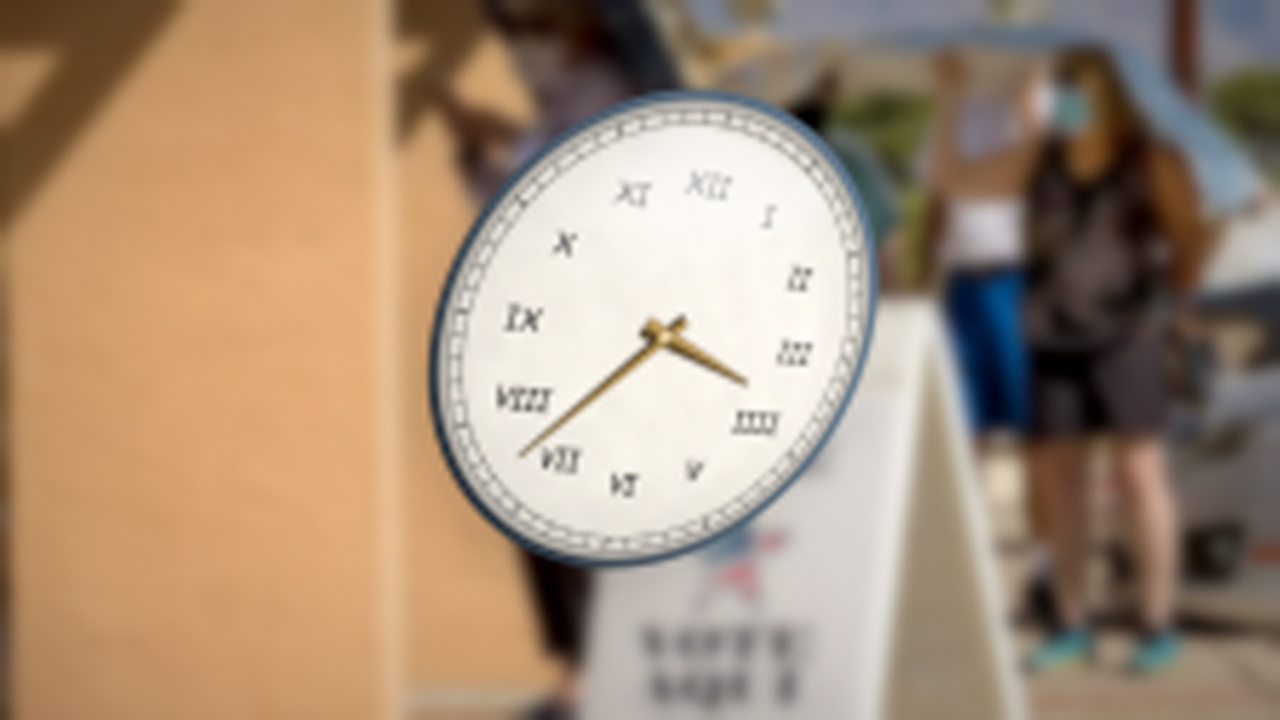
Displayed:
3:37
